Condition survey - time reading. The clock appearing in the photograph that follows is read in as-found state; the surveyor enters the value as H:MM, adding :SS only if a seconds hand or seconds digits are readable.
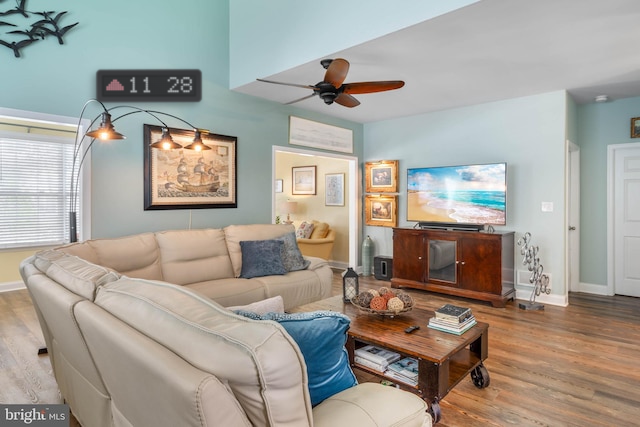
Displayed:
11:28
